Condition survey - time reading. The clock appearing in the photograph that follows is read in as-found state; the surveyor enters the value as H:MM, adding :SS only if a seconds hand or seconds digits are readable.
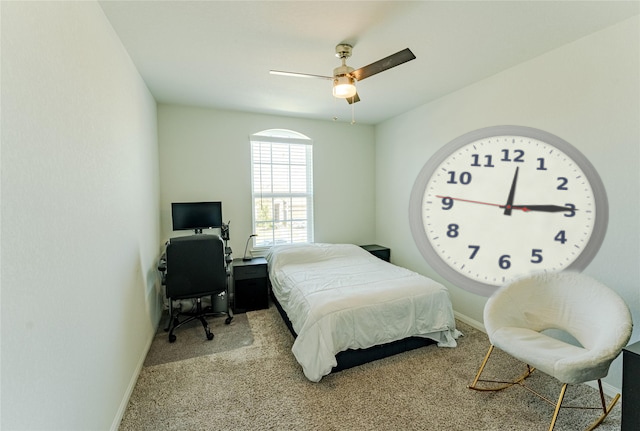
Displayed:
12:14:46
